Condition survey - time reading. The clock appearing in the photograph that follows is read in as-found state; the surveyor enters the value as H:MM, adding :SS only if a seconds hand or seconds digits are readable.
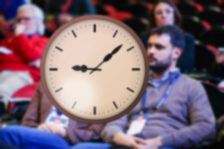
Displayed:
9:08
